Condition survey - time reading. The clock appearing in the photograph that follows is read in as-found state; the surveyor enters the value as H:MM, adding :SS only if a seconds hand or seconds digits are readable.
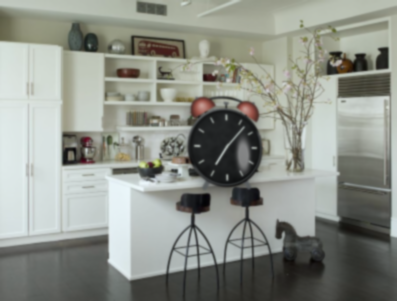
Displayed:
7:07
